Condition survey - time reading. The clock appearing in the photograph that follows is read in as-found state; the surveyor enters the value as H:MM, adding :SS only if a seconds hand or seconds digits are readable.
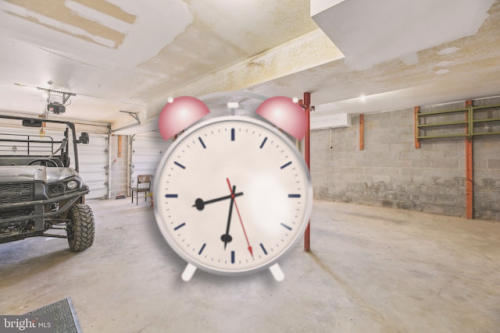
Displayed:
8:31:27
